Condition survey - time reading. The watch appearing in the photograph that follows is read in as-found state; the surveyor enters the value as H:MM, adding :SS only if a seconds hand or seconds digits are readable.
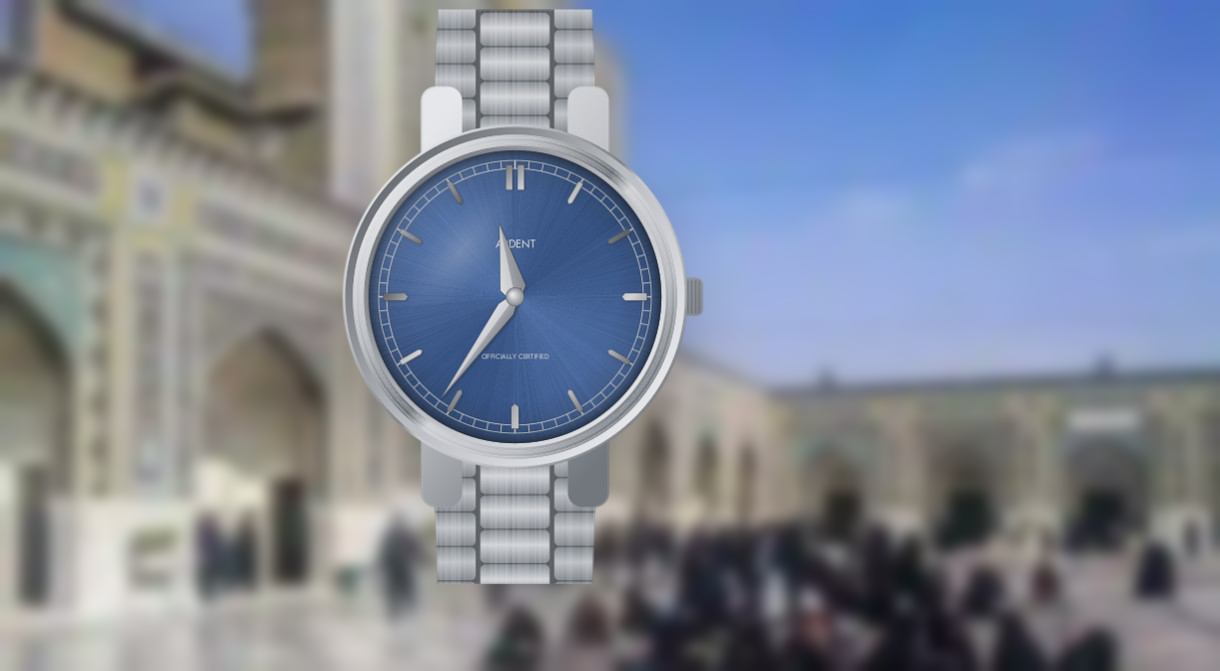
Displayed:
11:36
